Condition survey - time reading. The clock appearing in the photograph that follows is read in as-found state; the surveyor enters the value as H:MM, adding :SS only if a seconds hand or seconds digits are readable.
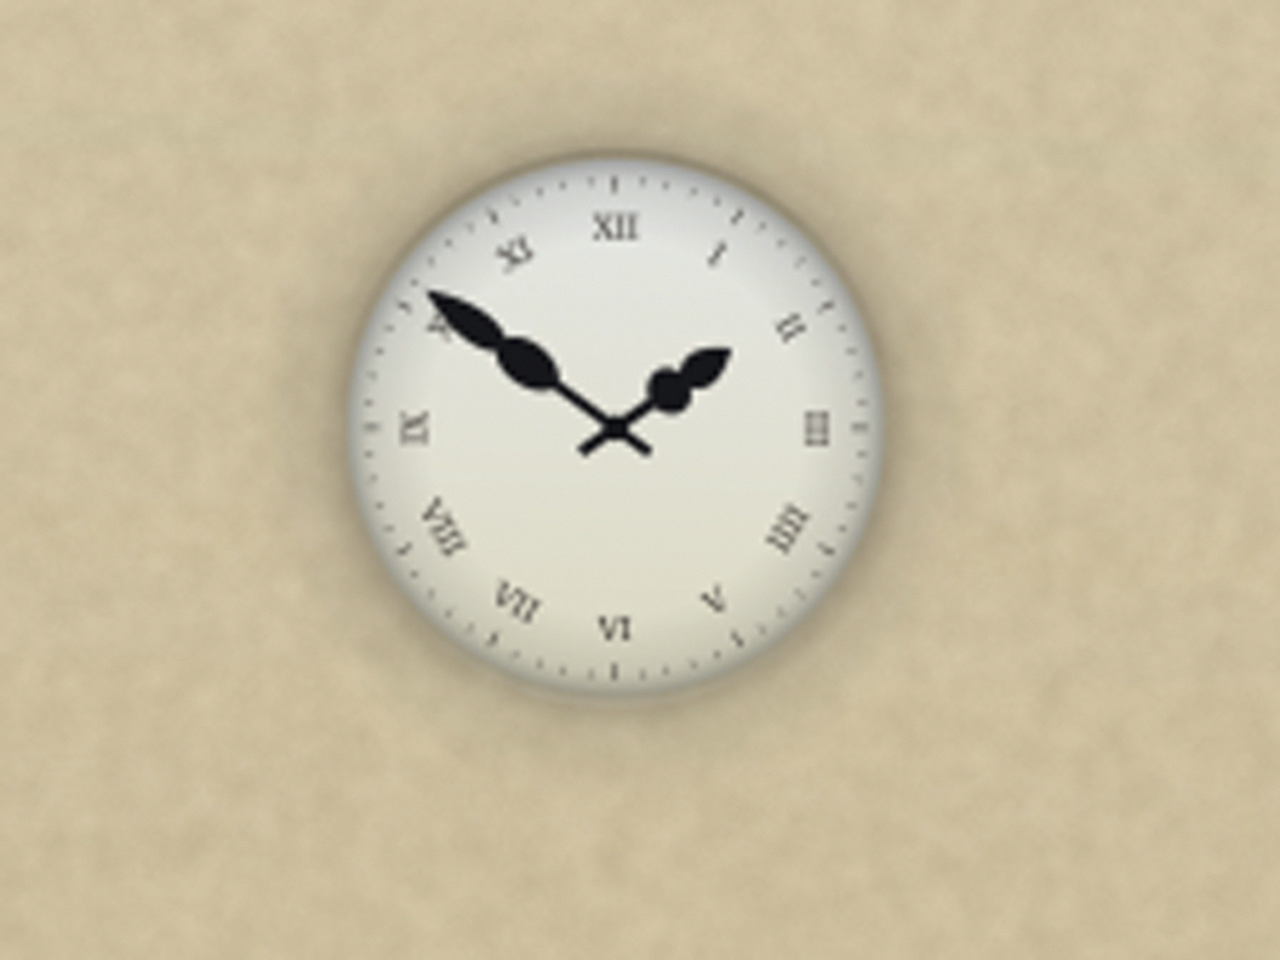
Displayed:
1:51
